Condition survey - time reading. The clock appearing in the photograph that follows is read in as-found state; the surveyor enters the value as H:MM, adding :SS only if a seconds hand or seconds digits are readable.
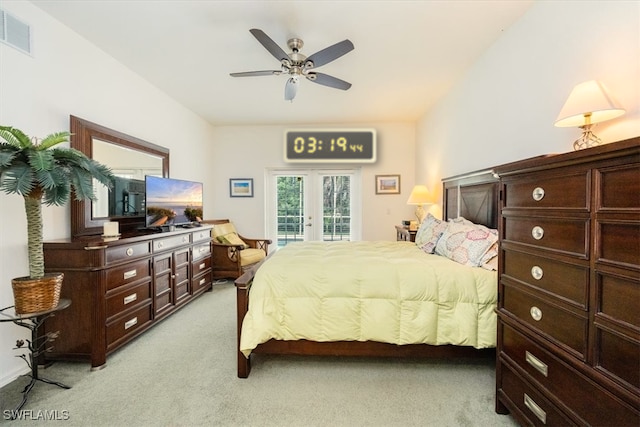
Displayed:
3:19
